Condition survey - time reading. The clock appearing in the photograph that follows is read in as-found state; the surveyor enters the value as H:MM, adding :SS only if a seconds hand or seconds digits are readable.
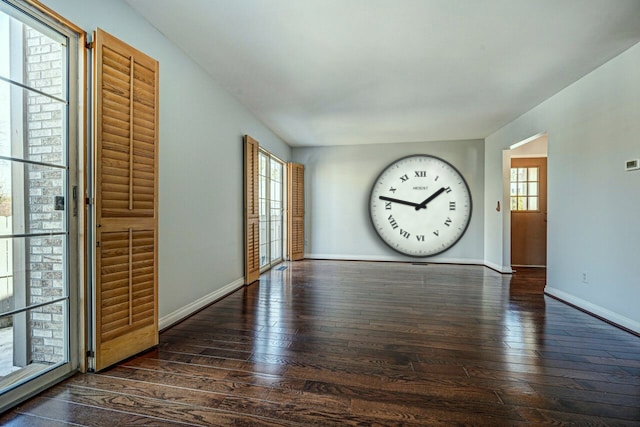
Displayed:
1:47
